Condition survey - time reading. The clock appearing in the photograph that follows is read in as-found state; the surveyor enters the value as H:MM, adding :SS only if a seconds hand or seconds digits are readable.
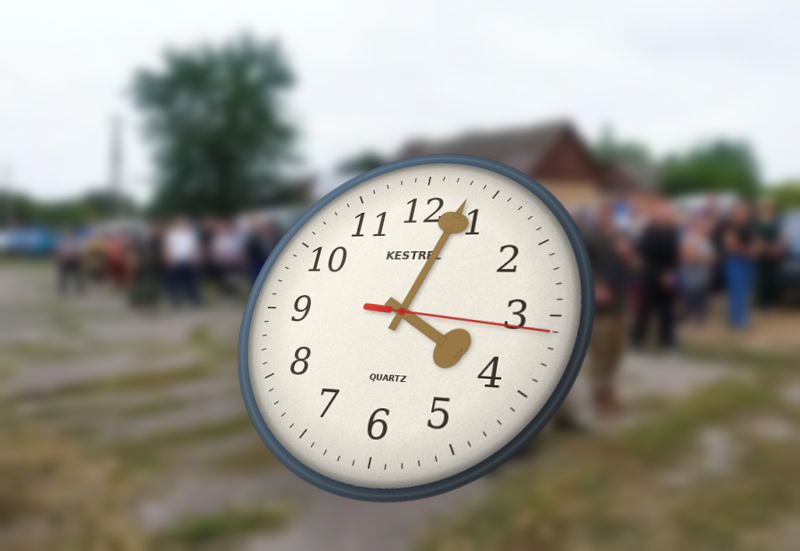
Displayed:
4:03:16
